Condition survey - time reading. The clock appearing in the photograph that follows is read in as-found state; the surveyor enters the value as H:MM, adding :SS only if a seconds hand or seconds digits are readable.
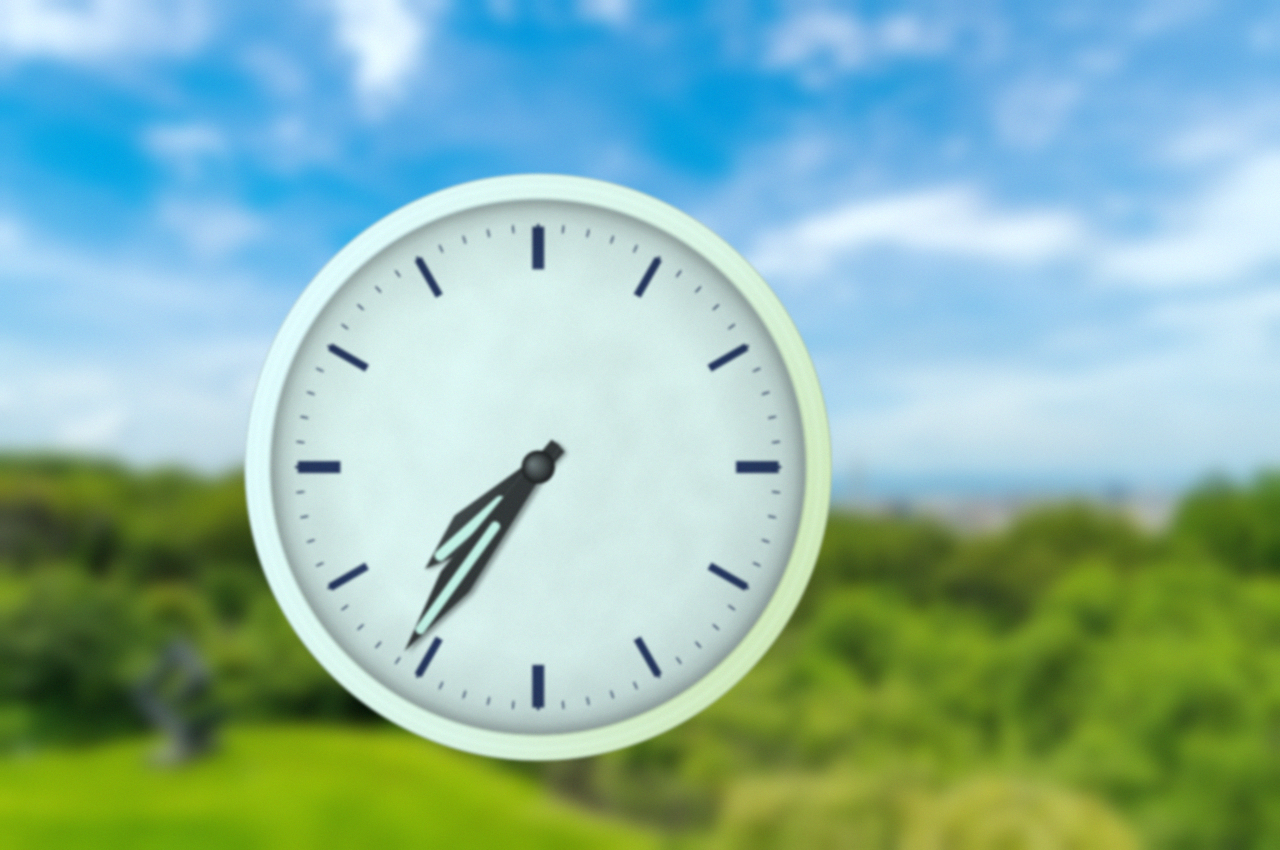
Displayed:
7:36
